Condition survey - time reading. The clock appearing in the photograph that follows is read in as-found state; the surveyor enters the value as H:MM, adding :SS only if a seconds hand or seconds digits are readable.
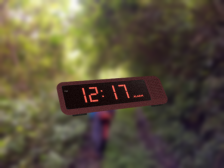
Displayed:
12:17
